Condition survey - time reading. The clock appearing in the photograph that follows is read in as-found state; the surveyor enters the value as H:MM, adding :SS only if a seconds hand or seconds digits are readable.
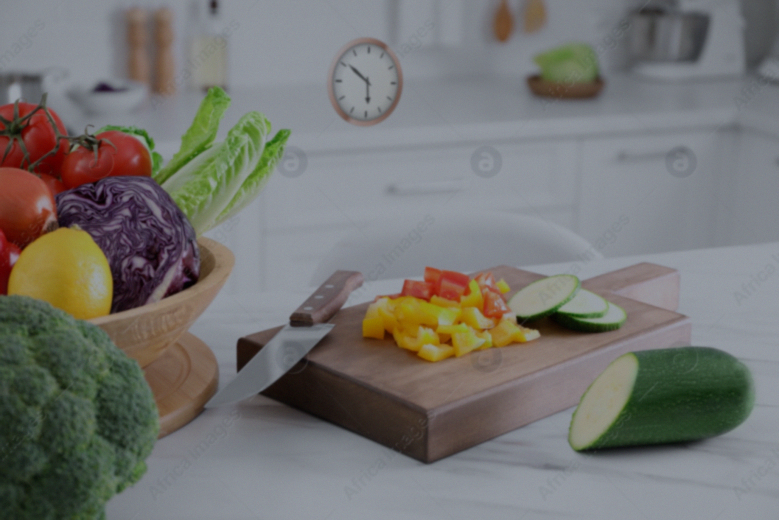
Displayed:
5:51
